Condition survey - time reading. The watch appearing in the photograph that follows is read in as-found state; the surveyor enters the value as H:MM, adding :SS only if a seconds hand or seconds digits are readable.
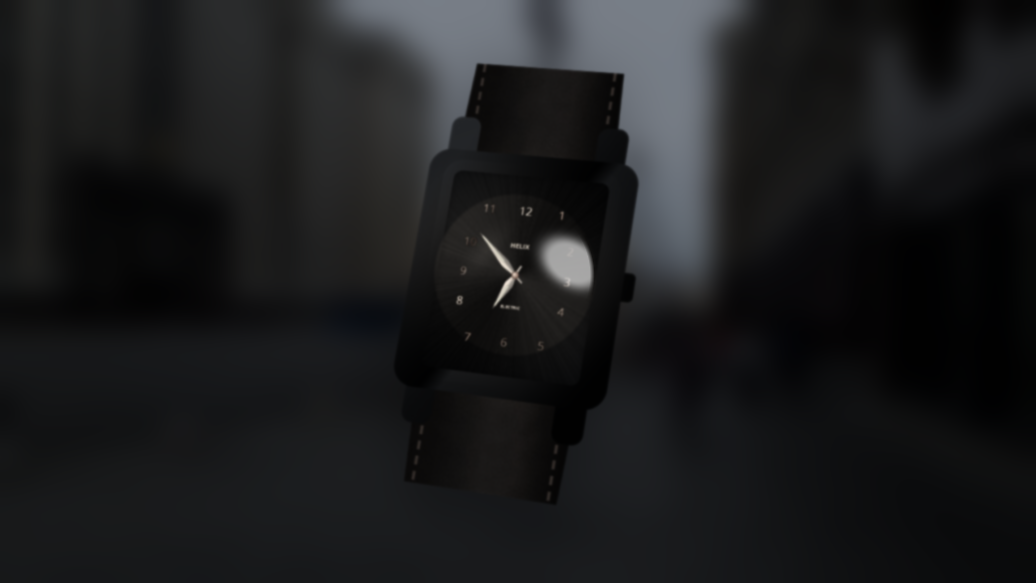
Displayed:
6:52
